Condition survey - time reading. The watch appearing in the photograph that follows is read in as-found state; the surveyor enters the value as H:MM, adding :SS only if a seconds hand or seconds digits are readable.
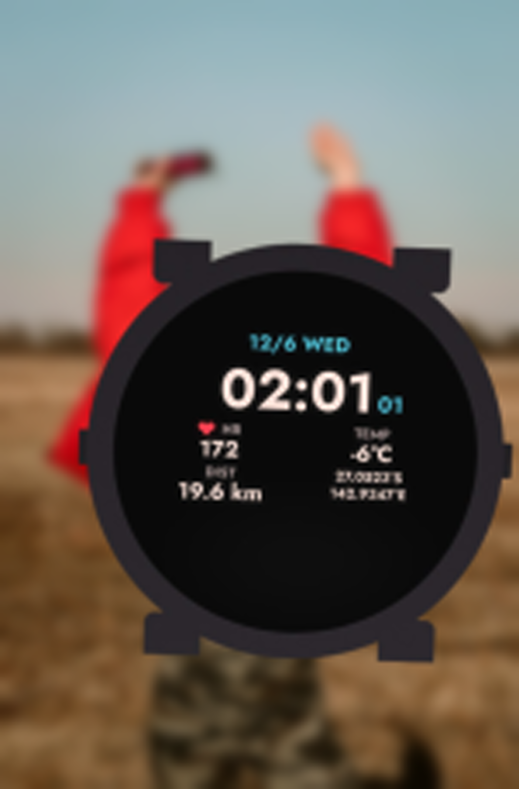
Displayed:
2:01
